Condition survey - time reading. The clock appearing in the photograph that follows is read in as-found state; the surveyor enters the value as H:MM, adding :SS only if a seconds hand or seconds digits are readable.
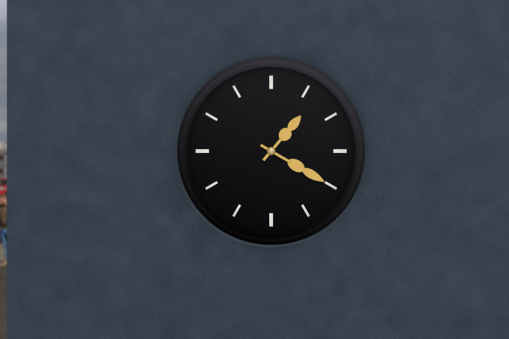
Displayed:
1:20
